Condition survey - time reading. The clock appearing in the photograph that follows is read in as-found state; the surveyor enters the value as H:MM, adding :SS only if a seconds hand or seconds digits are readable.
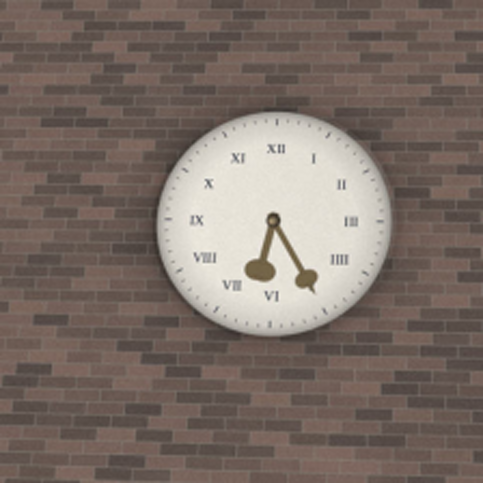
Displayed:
6:25
